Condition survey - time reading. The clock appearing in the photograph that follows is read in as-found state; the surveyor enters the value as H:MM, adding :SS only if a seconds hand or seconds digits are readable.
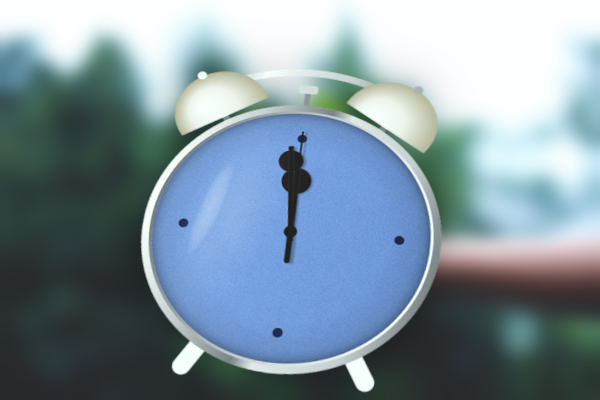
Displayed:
11:59:00
